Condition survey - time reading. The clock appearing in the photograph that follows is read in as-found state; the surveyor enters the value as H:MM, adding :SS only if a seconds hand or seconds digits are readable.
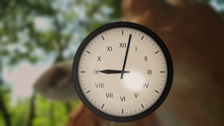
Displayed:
9:02
